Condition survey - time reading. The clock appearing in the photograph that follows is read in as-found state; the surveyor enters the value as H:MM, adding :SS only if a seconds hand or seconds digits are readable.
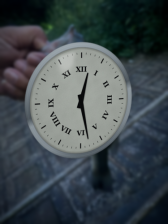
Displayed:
12:28
